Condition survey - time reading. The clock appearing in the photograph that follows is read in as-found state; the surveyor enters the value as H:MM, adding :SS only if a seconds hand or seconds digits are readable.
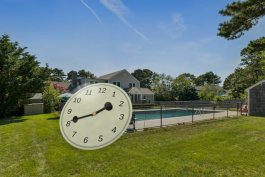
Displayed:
1:41
